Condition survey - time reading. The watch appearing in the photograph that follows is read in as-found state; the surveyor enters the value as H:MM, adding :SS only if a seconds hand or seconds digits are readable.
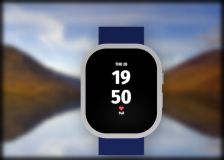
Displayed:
19:50
